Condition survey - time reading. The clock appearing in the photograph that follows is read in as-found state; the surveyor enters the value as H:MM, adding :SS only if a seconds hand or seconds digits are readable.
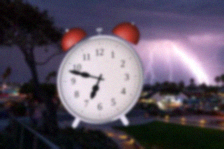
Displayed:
6:48
